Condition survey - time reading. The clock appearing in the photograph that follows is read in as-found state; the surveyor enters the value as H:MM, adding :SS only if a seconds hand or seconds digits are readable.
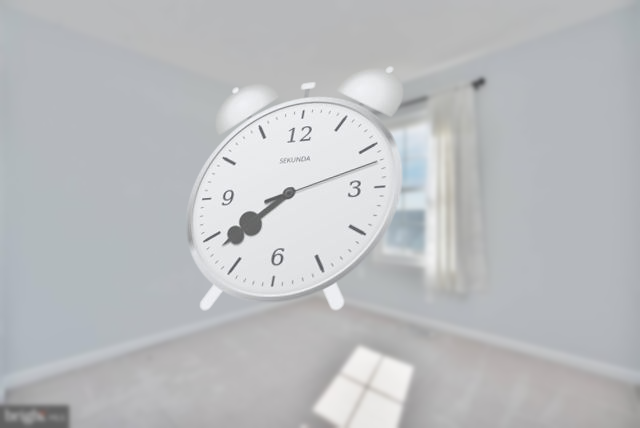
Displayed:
7:38:12
